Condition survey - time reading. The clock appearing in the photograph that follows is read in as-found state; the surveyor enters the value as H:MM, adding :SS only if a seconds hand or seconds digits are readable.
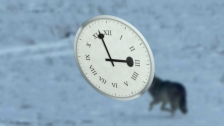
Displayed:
2:57
